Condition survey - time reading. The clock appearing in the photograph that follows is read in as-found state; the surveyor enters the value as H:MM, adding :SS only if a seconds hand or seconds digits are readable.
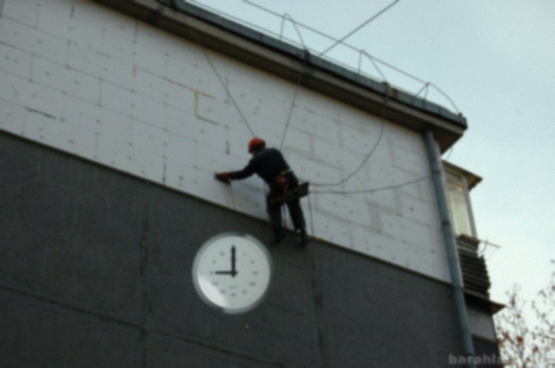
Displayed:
9:00
